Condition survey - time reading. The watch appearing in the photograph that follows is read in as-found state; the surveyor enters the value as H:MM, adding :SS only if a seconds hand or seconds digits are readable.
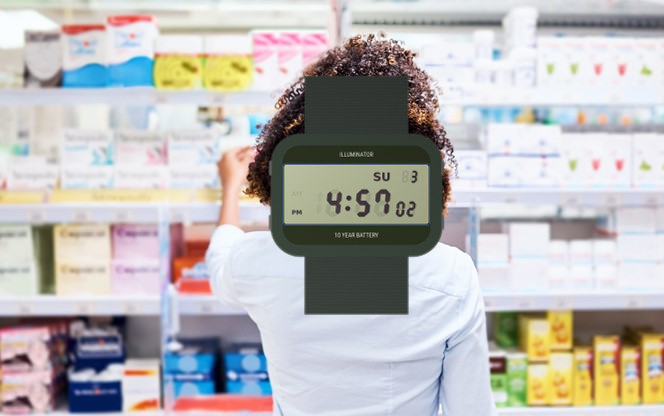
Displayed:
4:57:02
